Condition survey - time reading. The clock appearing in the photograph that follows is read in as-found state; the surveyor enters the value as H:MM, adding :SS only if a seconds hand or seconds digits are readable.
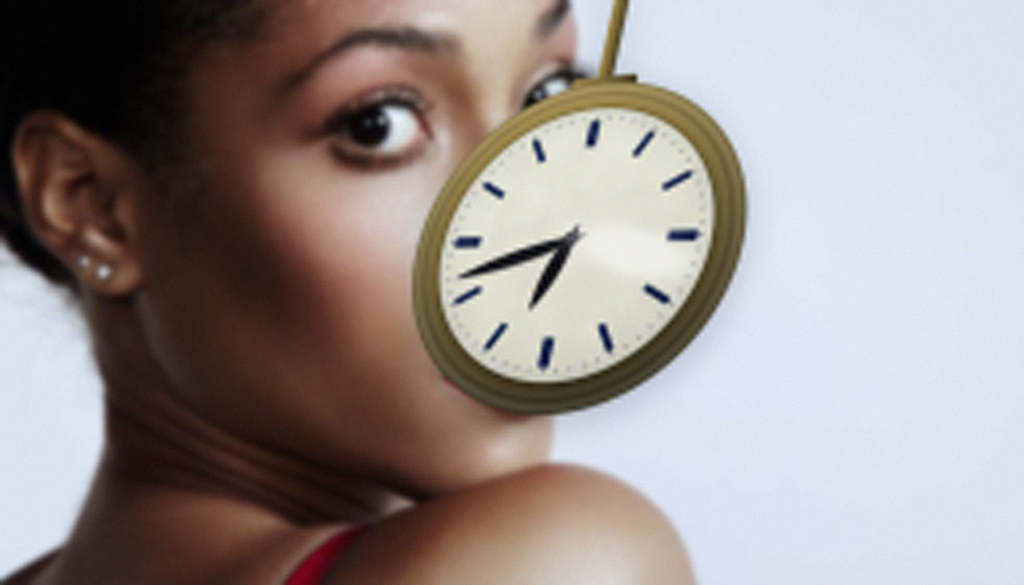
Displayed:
6:42
